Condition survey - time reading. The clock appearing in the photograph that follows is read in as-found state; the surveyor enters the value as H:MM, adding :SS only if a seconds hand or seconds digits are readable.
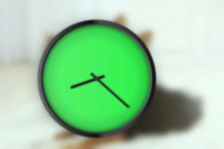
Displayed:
8:22
